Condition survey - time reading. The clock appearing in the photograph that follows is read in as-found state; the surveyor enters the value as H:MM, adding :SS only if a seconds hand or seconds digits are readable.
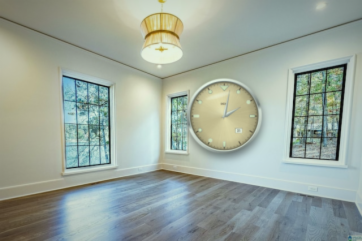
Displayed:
2:02
